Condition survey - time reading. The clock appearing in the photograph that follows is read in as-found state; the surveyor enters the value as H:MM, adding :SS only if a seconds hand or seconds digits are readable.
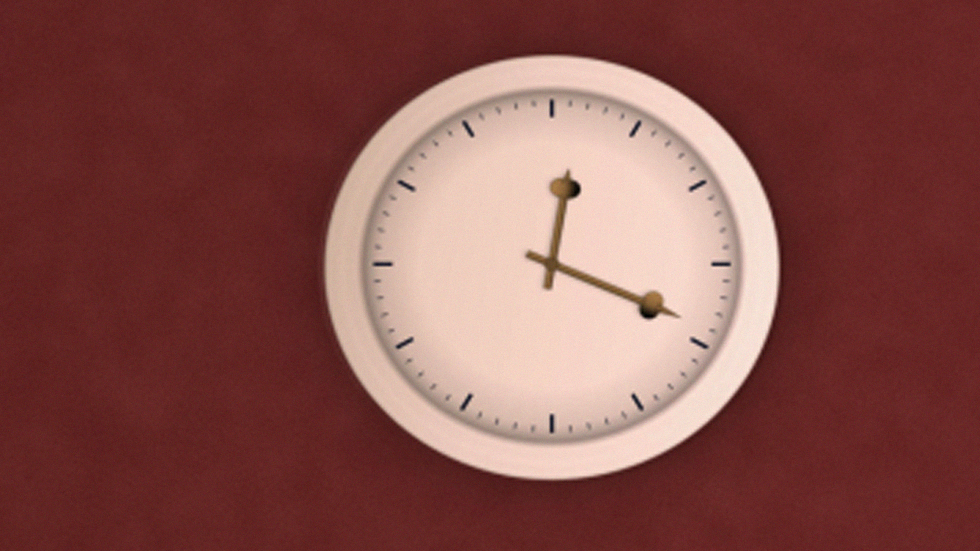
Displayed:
12:19
